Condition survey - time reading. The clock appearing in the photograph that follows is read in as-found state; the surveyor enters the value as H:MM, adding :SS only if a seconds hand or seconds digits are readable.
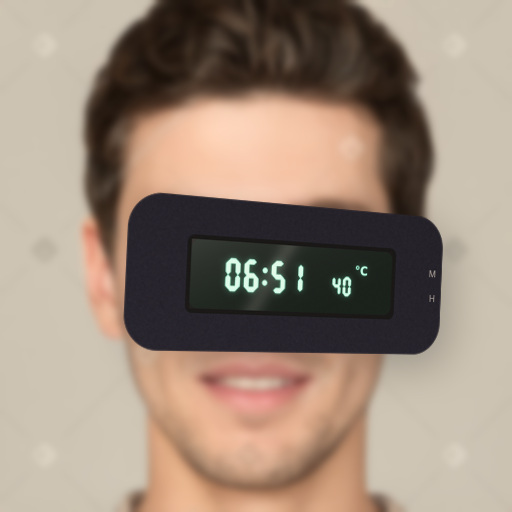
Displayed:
6:51
